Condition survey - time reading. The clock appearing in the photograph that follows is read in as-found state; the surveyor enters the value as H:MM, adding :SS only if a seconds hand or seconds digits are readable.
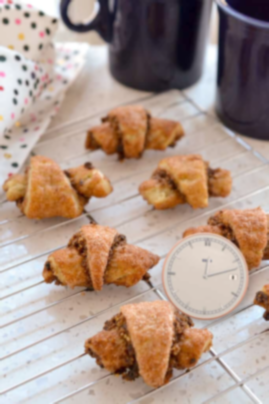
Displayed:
12:12
